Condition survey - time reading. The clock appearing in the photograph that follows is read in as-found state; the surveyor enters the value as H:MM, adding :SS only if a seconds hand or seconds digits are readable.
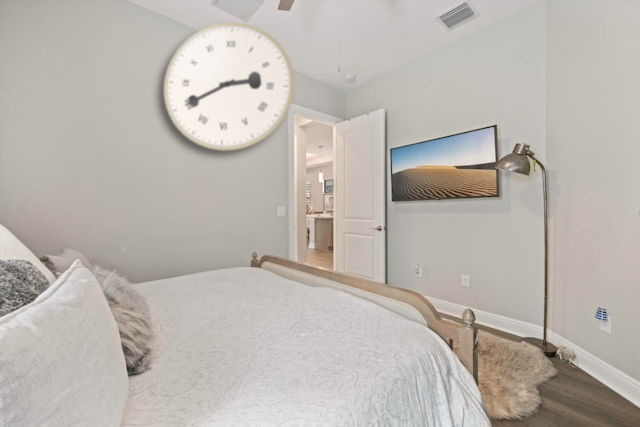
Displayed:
2:40
